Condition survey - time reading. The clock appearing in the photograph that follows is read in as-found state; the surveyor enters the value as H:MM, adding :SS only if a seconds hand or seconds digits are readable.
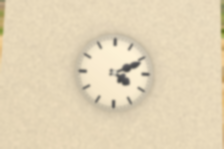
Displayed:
4:11
